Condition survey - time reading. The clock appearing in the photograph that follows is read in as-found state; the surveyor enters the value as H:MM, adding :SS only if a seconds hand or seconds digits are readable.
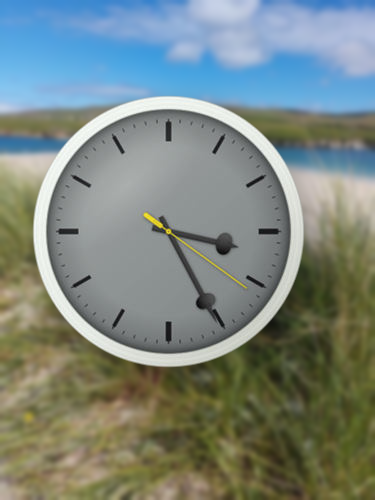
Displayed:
3:25:21
